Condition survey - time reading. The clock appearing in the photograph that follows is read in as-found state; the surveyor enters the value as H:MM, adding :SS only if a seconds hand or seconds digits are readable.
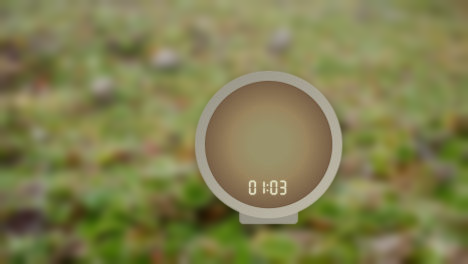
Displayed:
1:03
